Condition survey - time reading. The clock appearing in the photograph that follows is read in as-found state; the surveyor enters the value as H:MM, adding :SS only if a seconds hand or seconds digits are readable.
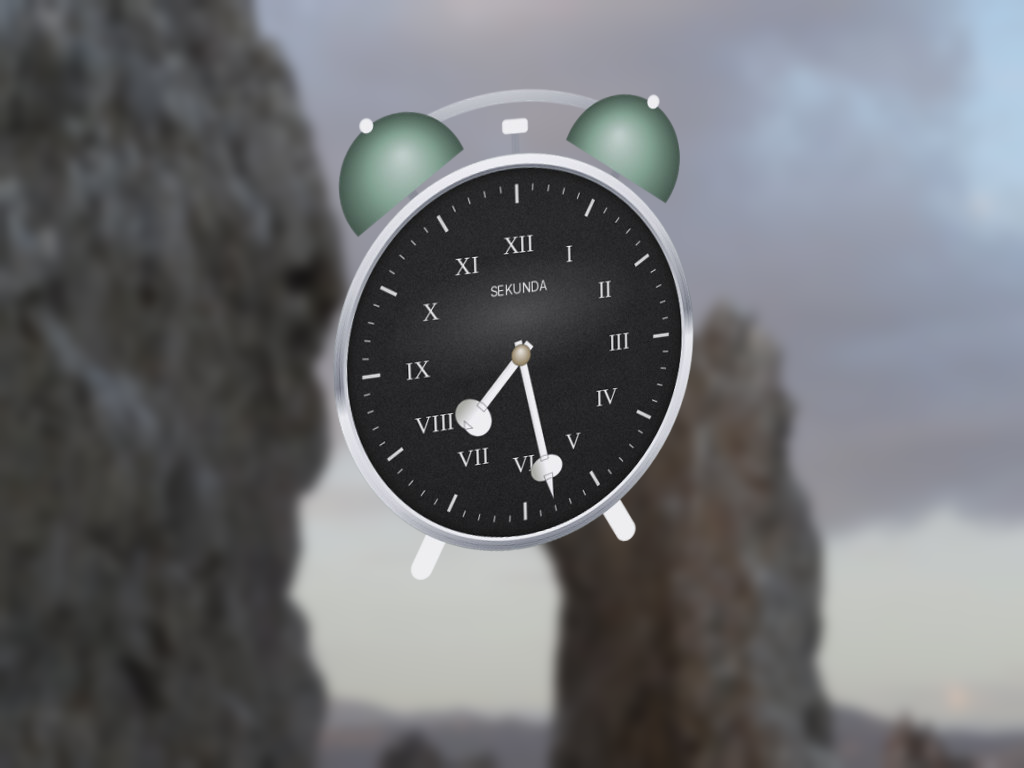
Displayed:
7:28
